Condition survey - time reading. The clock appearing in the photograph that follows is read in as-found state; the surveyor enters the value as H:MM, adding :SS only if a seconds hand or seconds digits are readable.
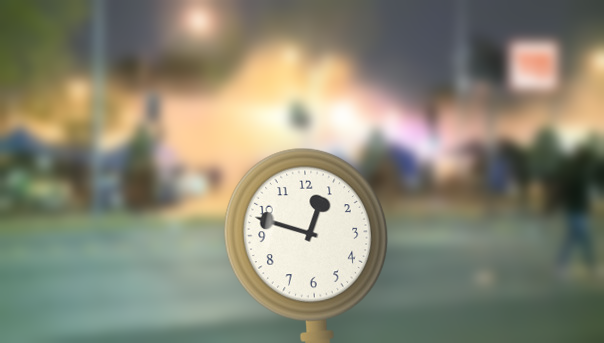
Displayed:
12:48
